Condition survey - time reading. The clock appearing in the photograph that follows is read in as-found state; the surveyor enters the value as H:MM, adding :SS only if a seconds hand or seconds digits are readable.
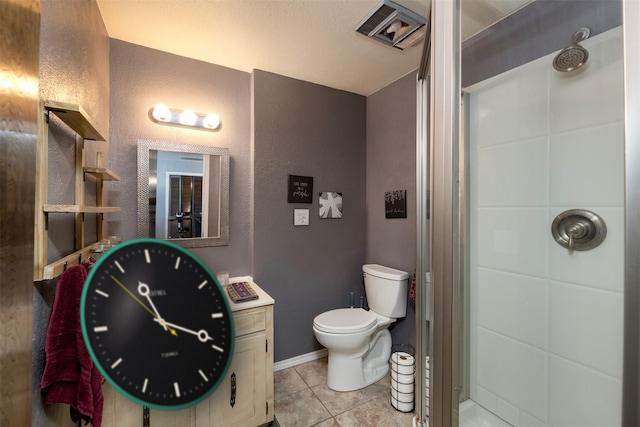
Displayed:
11:18:53
